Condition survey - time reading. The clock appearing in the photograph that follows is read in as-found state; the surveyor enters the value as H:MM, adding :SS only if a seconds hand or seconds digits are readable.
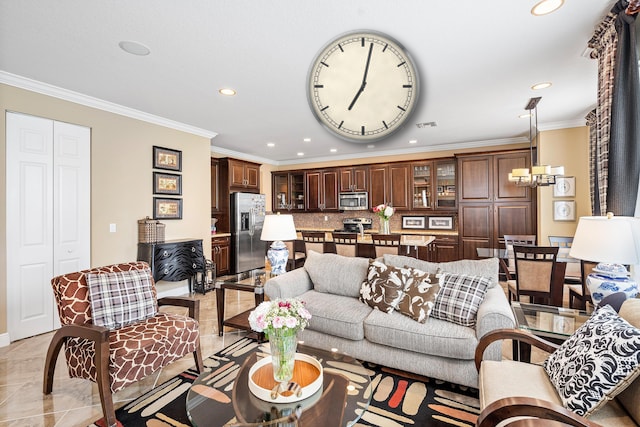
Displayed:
7:02
